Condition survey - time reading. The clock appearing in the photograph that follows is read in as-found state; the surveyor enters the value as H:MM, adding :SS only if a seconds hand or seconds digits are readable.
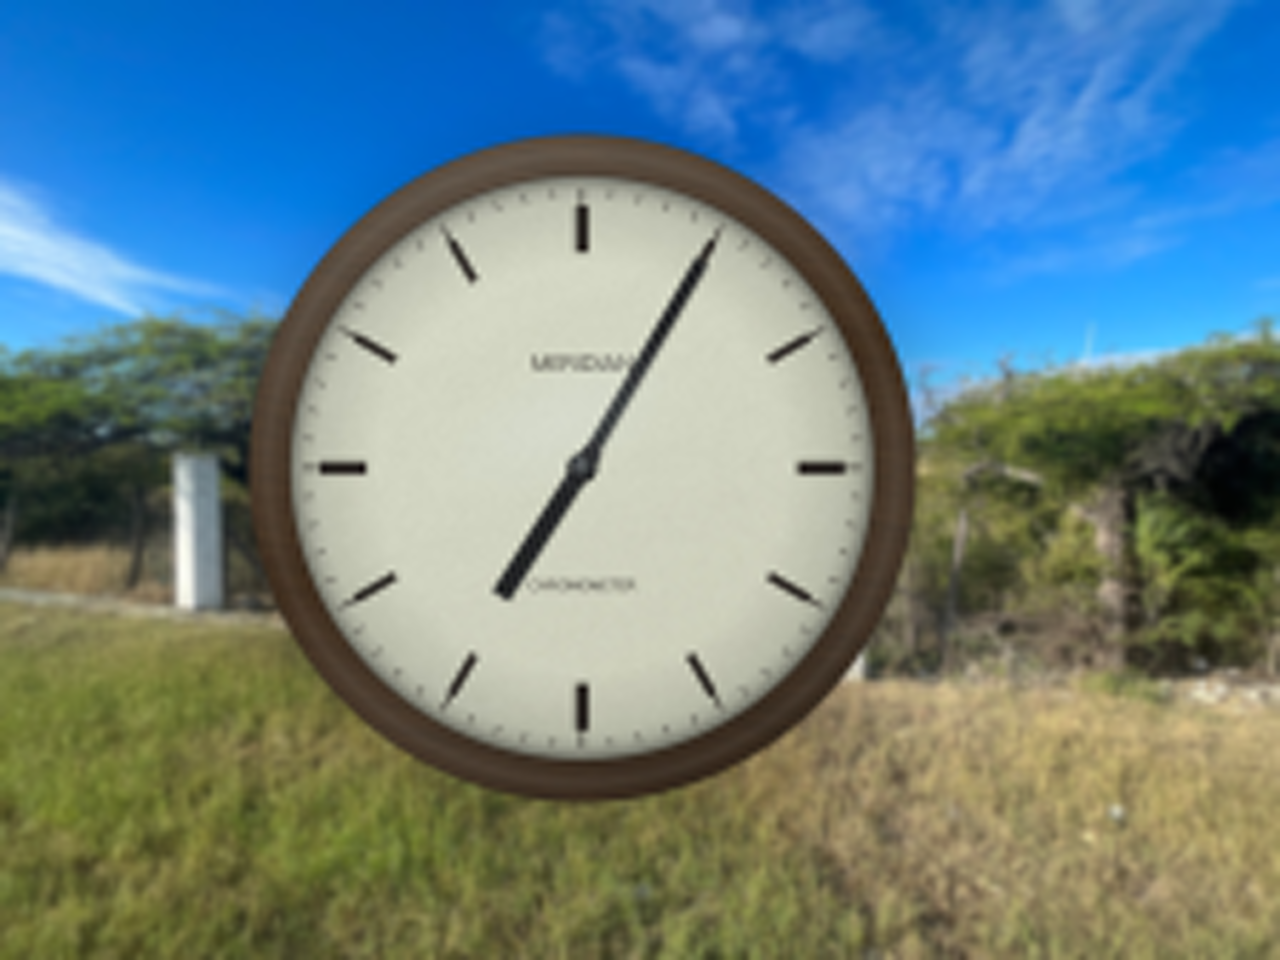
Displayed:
7:05
